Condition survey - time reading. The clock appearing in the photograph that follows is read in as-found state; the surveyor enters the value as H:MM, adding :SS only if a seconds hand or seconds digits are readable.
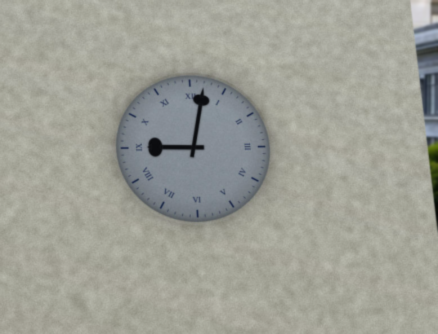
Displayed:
9:02
